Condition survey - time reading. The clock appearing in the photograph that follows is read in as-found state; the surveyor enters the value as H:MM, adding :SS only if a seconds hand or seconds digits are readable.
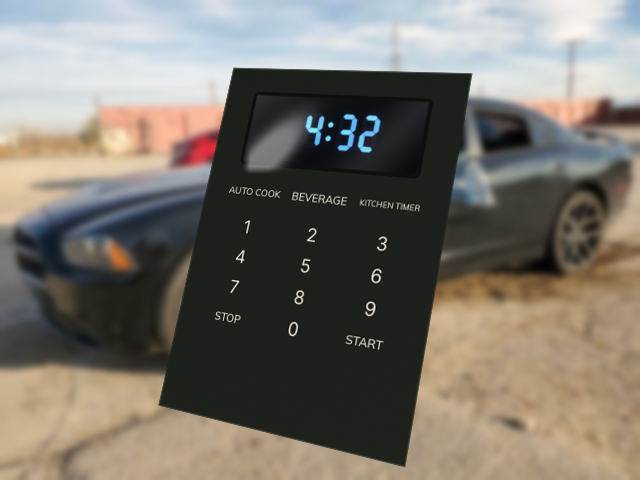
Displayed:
4:32
